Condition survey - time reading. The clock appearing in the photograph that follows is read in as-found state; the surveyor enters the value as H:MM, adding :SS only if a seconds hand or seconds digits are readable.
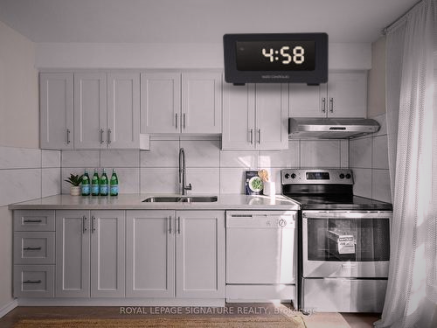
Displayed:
4:58
